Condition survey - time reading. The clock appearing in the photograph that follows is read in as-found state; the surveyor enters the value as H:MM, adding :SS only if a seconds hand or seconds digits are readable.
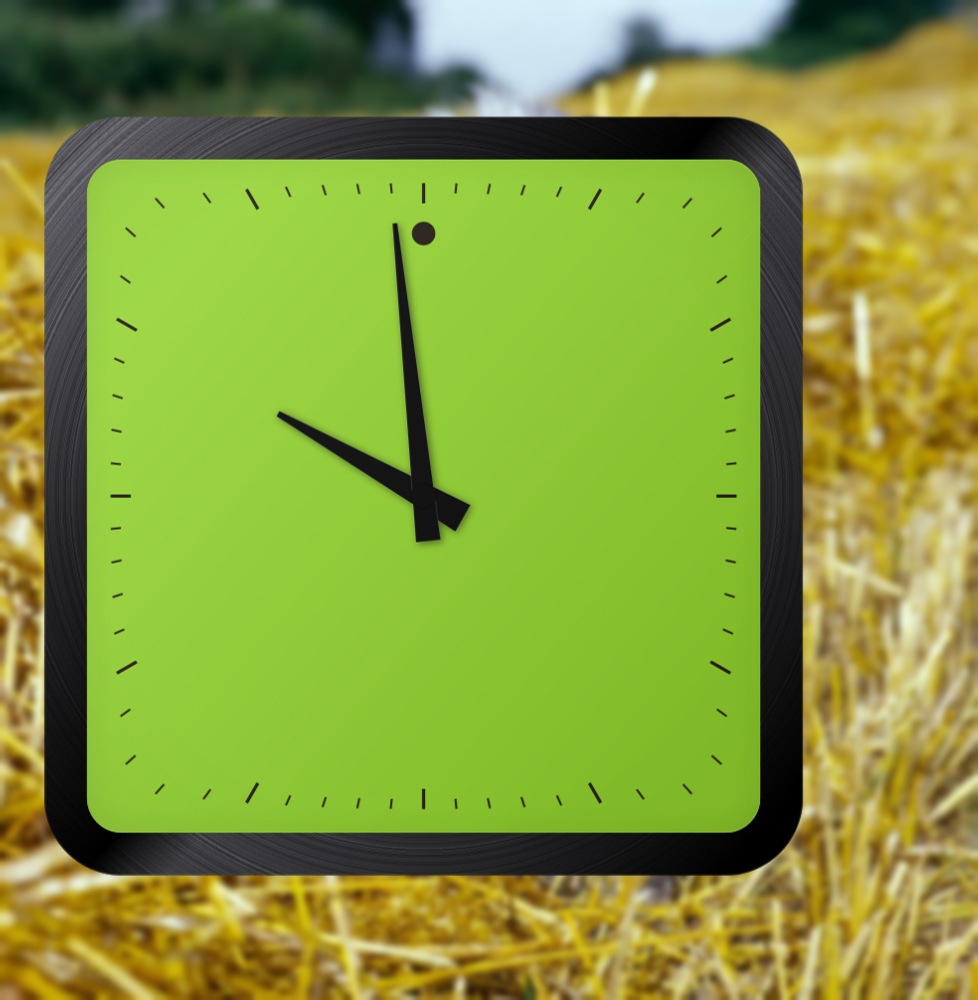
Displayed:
9:59
